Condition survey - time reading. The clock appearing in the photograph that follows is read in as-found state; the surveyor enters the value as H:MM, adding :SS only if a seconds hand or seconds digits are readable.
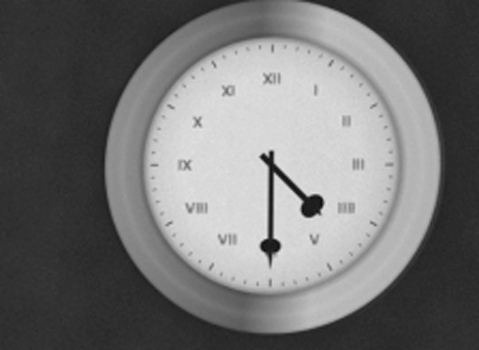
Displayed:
4:30
